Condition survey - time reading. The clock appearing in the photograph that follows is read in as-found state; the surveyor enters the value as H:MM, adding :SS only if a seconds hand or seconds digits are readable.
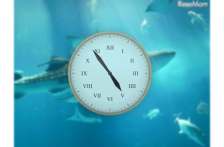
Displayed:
4:54
